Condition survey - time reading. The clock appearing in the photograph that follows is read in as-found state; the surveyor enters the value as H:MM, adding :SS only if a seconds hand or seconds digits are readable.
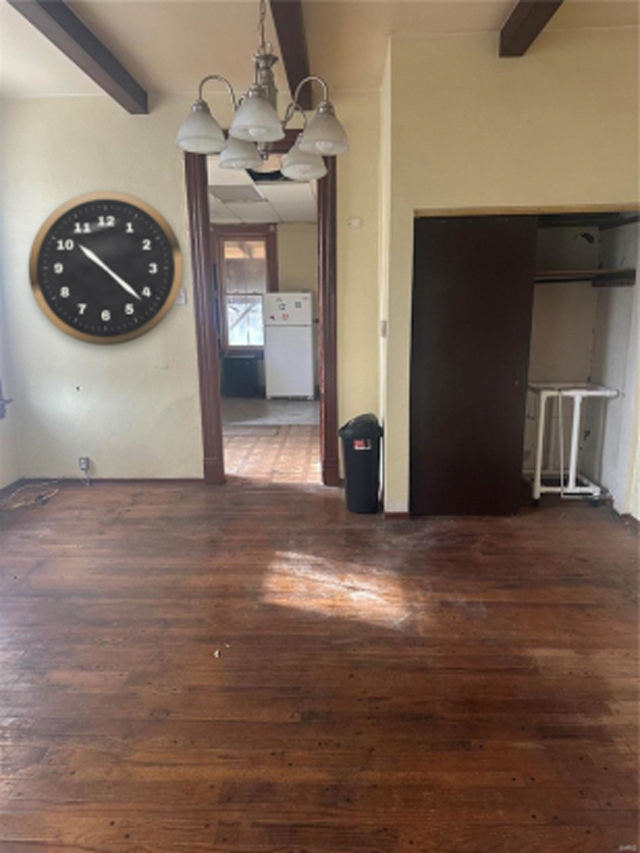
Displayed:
10:22
